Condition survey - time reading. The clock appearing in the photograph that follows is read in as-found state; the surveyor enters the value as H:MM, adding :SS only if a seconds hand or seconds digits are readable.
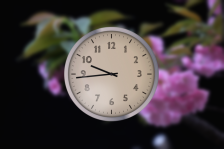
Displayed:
9:44
